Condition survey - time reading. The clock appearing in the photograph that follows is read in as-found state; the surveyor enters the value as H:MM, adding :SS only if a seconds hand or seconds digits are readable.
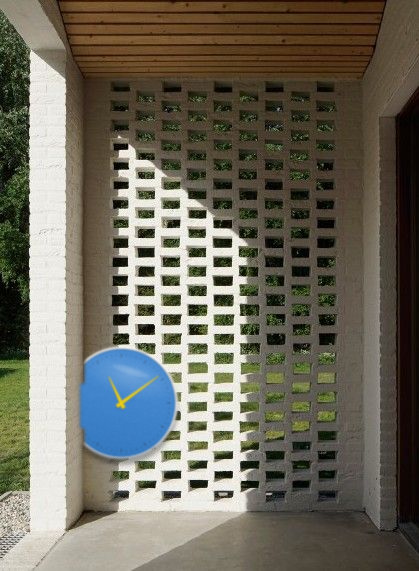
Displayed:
11:09
